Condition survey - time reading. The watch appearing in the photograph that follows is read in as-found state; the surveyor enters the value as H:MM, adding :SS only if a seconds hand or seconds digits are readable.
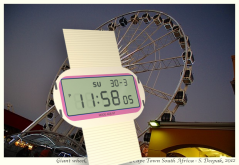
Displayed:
11:58:05
